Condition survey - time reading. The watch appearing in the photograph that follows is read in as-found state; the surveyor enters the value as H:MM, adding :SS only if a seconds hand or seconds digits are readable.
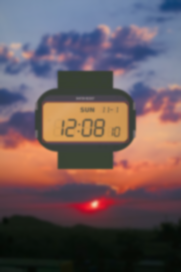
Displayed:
12:08
